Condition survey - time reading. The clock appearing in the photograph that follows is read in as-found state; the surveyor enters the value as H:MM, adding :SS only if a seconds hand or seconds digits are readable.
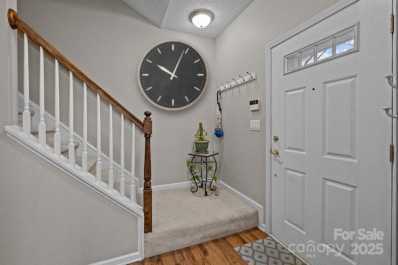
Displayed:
10:04
